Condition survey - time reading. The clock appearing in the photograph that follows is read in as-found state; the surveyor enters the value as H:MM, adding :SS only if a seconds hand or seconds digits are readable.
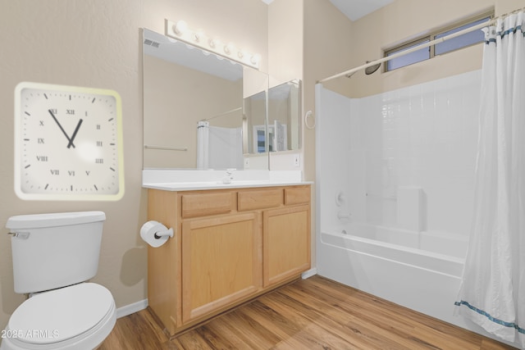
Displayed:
12:54
